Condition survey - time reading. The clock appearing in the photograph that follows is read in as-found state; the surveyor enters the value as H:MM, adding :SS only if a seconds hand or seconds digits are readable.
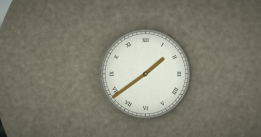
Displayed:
1:39
